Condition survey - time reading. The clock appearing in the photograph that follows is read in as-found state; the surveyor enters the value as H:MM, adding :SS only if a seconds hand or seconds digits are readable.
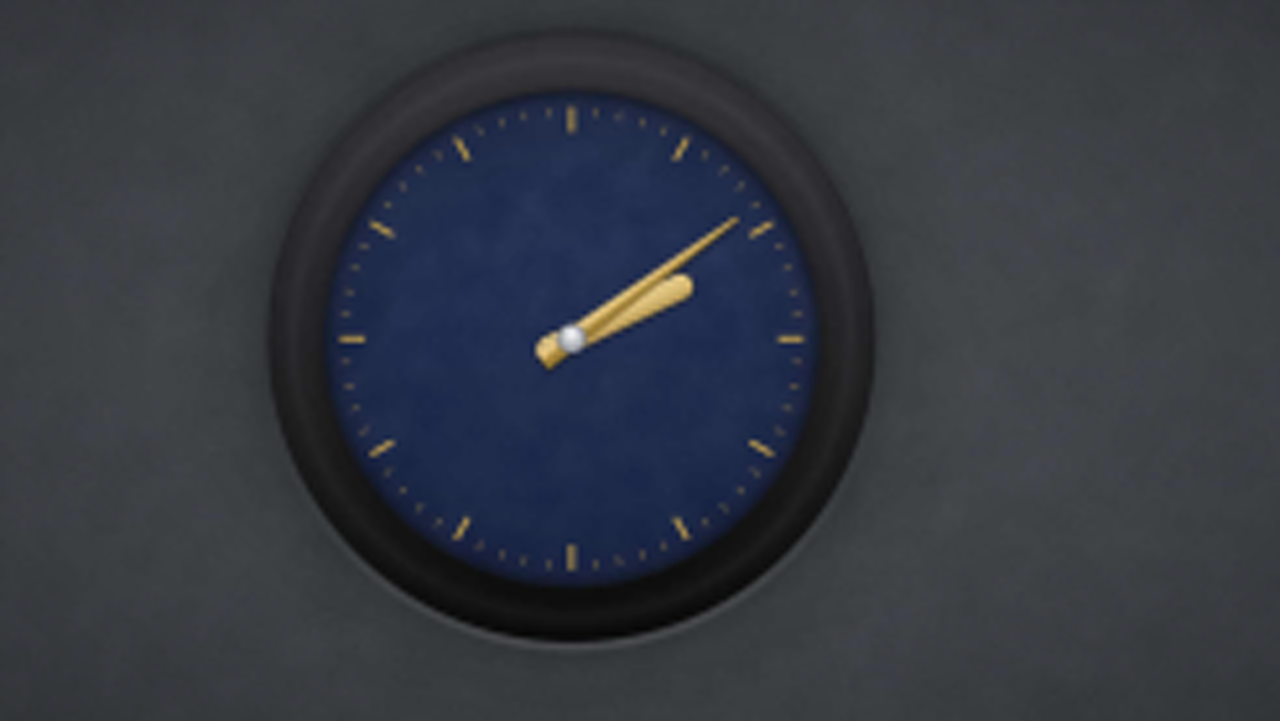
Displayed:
2:09
